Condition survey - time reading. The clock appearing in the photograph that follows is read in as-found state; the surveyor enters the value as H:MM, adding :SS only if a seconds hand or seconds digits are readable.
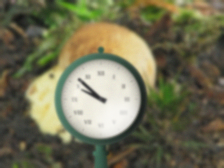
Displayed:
9:52
